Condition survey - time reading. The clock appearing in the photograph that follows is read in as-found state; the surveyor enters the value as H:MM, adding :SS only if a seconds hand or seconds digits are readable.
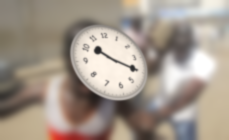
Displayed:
10:20
